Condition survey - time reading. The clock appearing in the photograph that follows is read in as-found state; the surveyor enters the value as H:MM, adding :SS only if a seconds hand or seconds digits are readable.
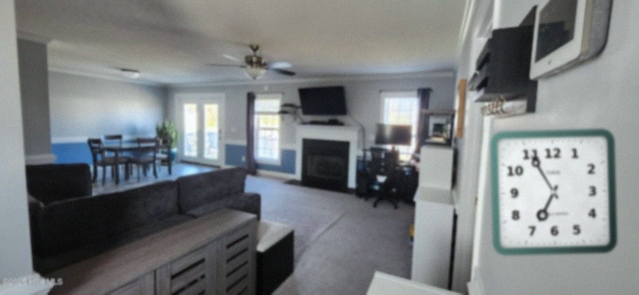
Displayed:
6:55
